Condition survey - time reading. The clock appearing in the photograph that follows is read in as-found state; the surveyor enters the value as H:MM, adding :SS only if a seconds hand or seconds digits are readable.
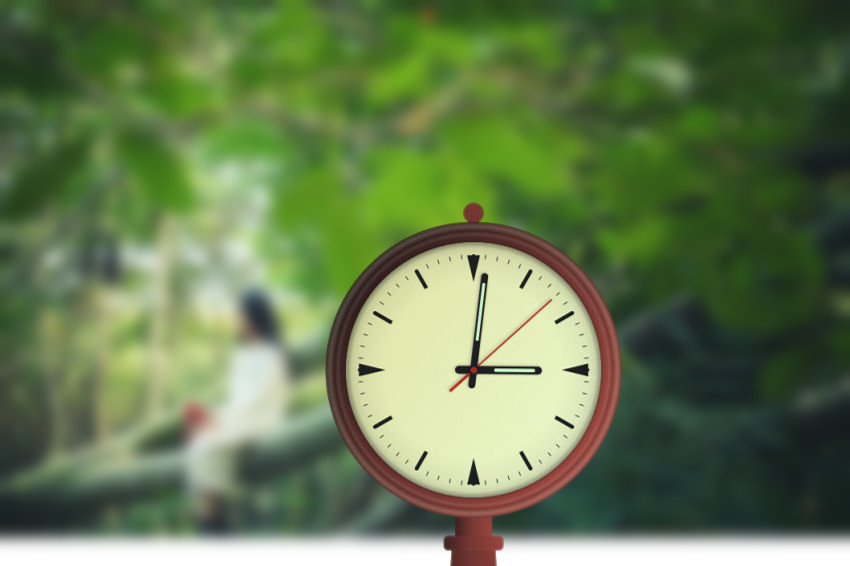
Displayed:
3:01:08
